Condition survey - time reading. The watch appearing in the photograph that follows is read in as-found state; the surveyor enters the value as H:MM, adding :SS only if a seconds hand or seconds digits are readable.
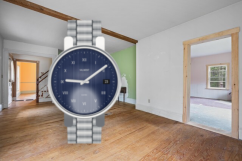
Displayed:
9:09
